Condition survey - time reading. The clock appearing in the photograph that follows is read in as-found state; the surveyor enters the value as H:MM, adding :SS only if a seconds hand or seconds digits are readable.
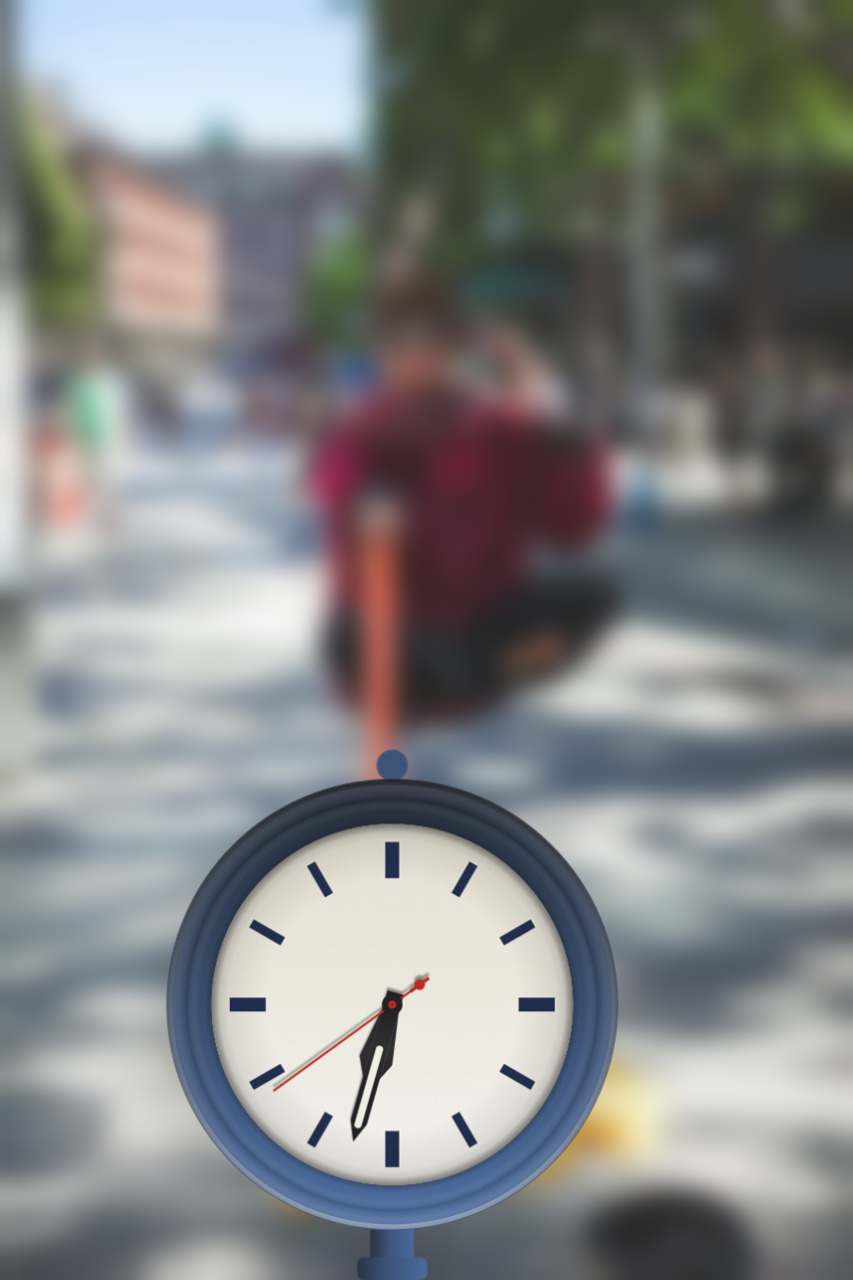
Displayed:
6:32:39
